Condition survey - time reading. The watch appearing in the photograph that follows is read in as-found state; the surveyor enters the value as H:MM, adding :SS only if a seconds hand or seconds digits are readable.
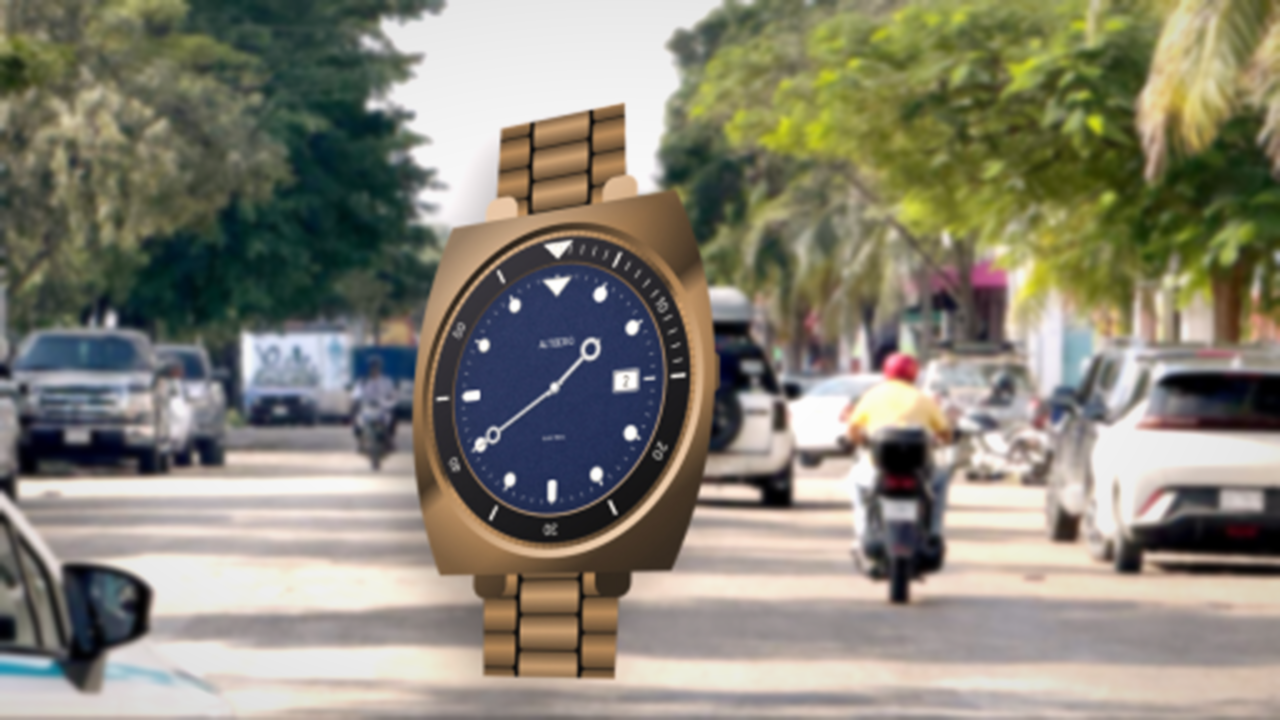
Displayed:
1:40
